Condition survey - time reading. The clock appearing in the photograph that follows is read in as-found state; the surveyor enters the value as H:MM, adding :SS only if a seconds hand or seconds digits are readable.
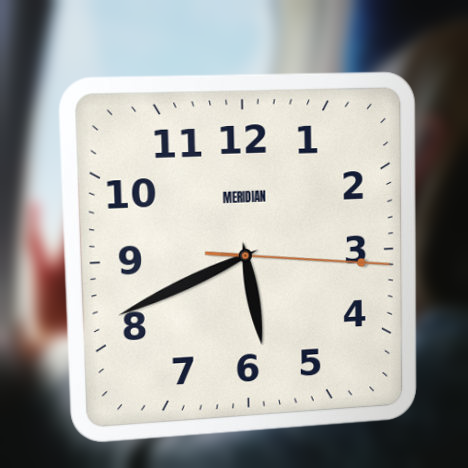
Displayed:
5:41:16
